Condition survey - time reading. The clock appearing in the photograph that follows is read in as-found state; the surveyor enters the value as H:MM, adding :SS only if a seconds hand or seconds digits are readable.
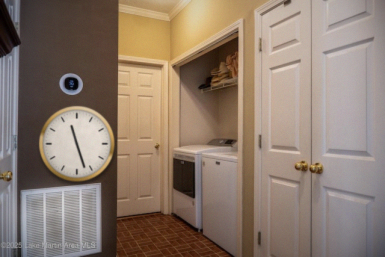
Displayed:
11:27
